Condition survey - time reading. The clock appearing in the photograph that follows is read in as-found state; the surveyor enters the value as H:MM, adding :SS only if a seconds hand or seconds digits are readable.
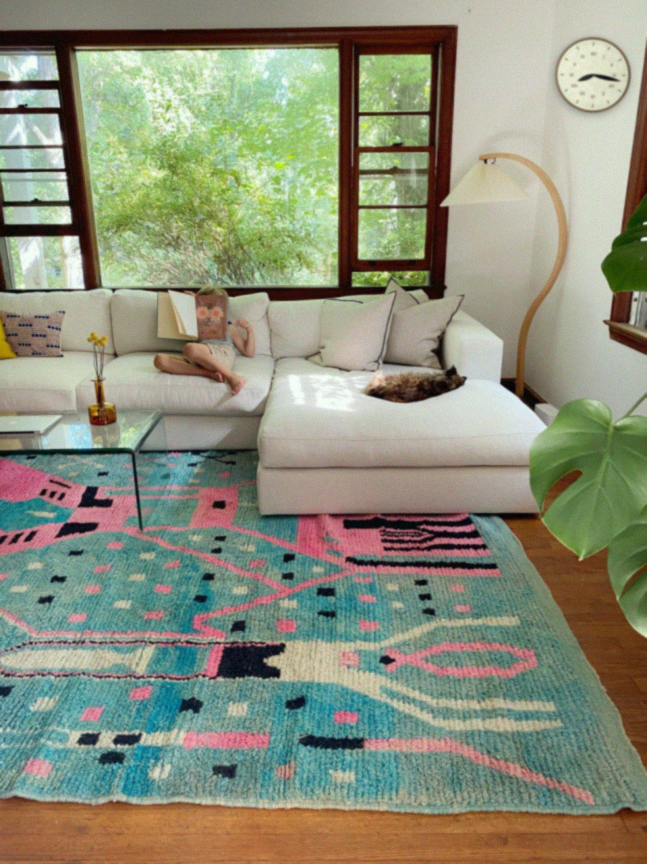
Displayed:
8:17
